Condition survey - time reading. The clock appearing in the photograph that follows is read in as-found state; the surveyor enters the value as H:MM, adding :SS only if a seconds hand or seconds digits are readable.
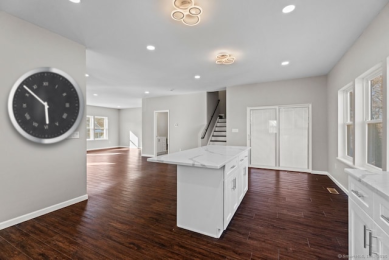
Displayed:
5:52
